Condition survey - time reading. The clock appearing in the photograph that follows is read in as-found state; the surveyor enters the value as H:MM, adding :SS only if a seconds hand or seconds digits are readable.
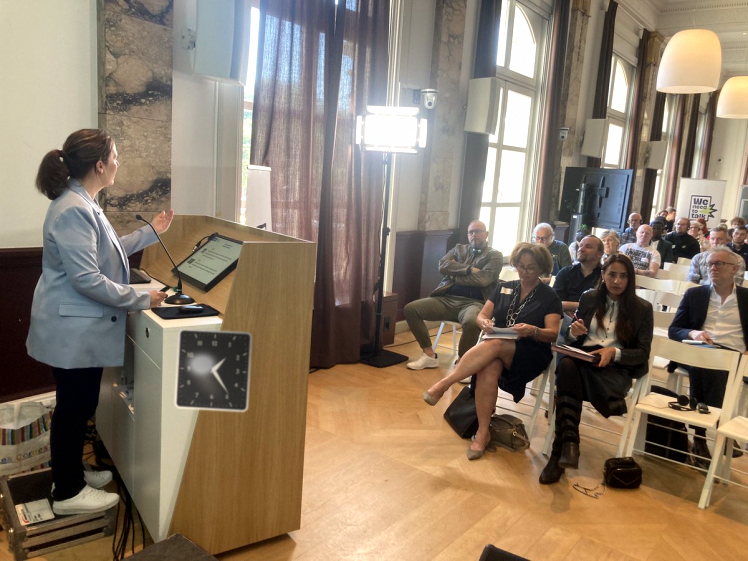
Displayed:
1:24
